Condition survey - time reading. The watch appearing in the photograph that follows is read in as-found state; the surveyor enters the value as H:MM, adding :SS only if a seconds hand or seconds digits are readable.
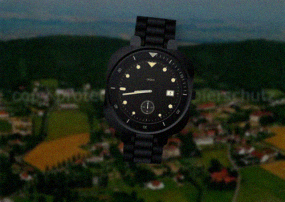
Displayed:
8:43
